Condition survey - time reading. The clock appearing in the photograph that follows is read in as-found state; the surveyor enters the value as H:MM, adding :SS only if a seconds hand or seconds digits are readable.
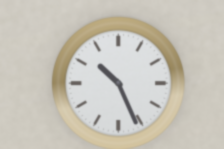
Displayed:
10:26
